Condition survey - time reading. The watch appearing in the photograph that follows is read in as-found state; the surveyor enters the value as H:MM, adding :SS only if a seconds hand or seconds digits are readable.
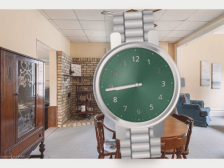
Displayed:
8:44
